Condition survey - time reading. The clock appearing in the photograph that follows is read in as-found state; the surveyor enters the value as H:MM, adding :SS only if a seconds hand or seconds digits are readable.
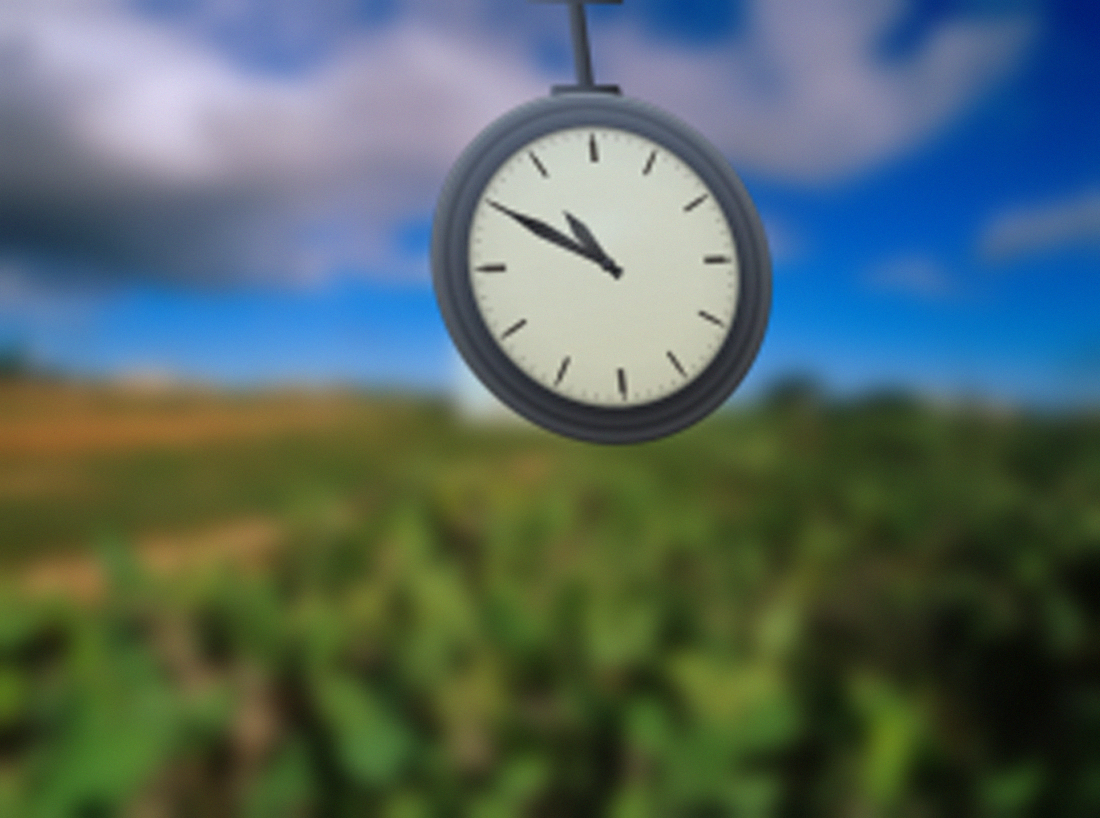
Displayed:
10:50
